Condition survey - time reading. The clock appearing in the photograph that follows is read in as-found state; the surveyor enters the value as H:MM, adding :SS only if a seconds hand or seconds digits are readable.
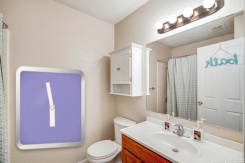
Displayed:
5:58
